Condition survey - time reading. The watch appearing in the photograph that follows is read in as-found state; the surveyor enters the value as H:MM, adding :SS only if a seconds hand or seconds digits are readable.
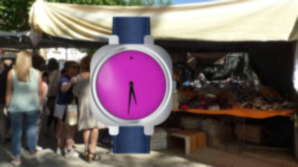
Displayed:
5:31
